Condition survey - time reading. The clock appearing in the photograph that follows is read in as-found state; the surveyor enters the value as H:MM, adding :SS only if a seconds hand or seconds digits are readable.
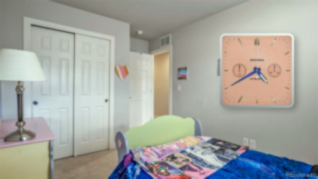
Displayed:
4:40
